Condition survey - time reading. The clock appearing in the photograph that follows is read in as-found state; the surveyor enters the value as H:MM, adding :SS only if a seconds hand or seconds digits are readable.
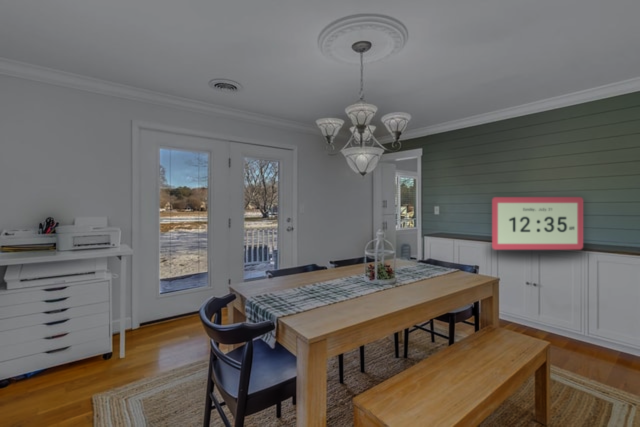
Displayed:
12:35
